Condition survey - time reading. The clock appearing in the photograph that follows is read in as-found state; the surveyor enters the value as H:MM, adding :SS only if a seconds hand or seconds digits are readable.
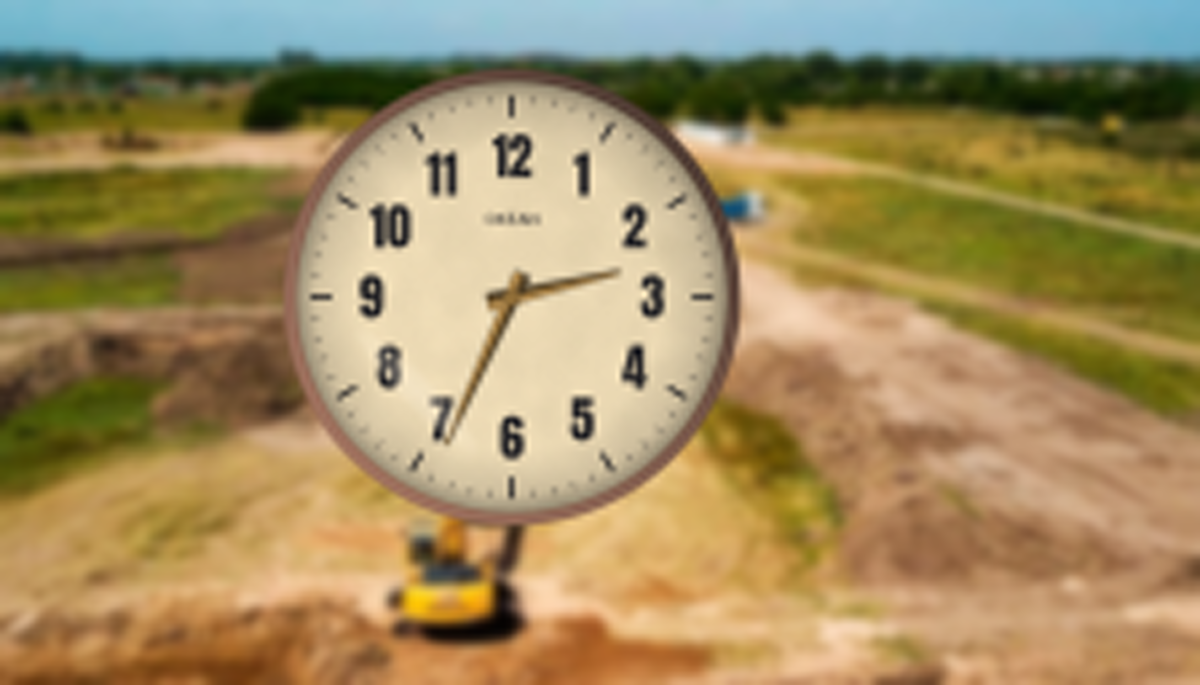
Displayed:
2:34
